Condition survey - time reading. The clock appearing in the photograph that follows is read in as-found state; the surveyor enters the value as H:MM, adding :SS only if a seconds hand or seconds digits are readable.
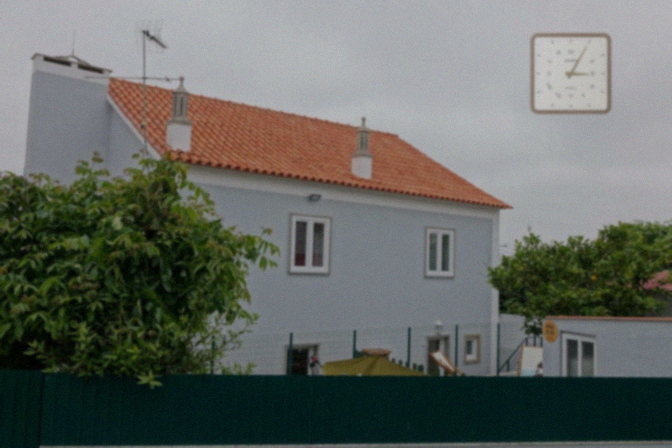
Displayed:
3:05
